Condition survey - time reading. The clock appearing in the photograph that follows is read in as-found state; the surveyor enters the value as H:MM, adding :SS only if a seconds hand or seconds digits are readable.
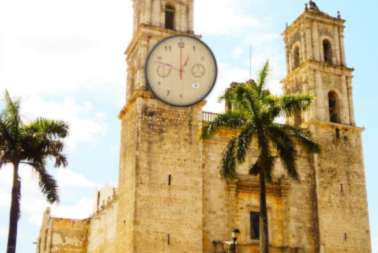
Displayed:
12:48
